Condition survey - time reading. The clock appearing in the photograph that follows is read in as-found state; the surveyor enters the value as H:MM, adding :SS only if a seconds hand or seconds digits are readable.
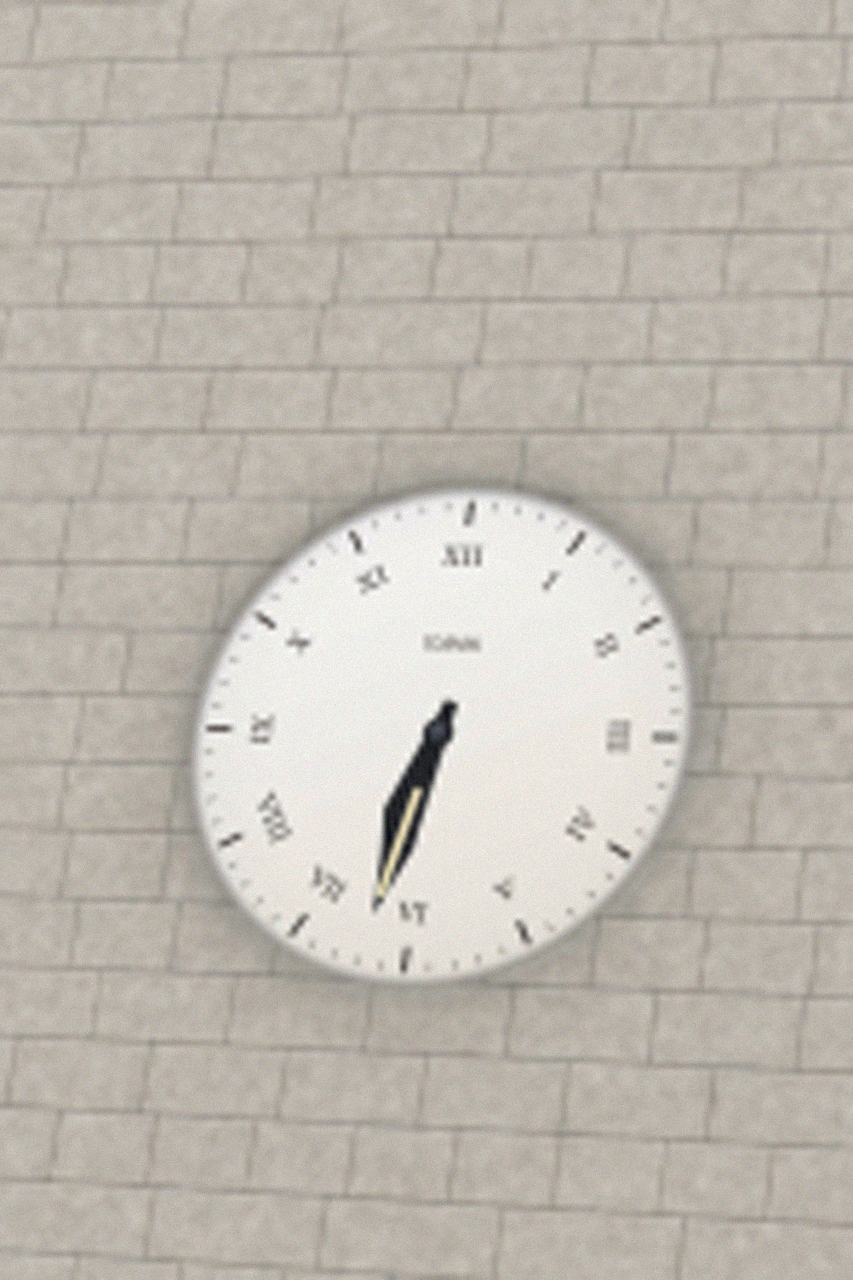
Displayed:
6:32
